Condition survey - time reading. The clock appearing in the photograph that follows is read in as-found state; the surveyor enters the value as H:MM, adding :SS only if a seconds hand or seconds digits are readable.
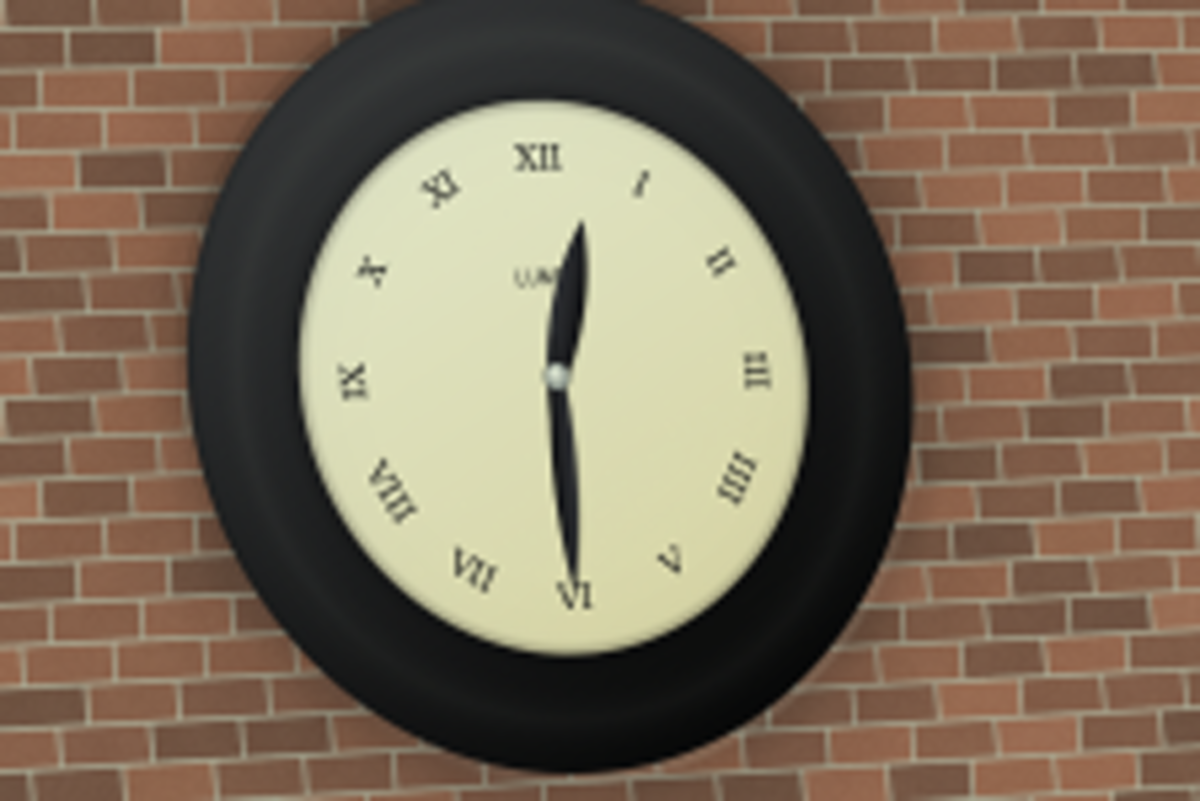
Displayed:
12:30
